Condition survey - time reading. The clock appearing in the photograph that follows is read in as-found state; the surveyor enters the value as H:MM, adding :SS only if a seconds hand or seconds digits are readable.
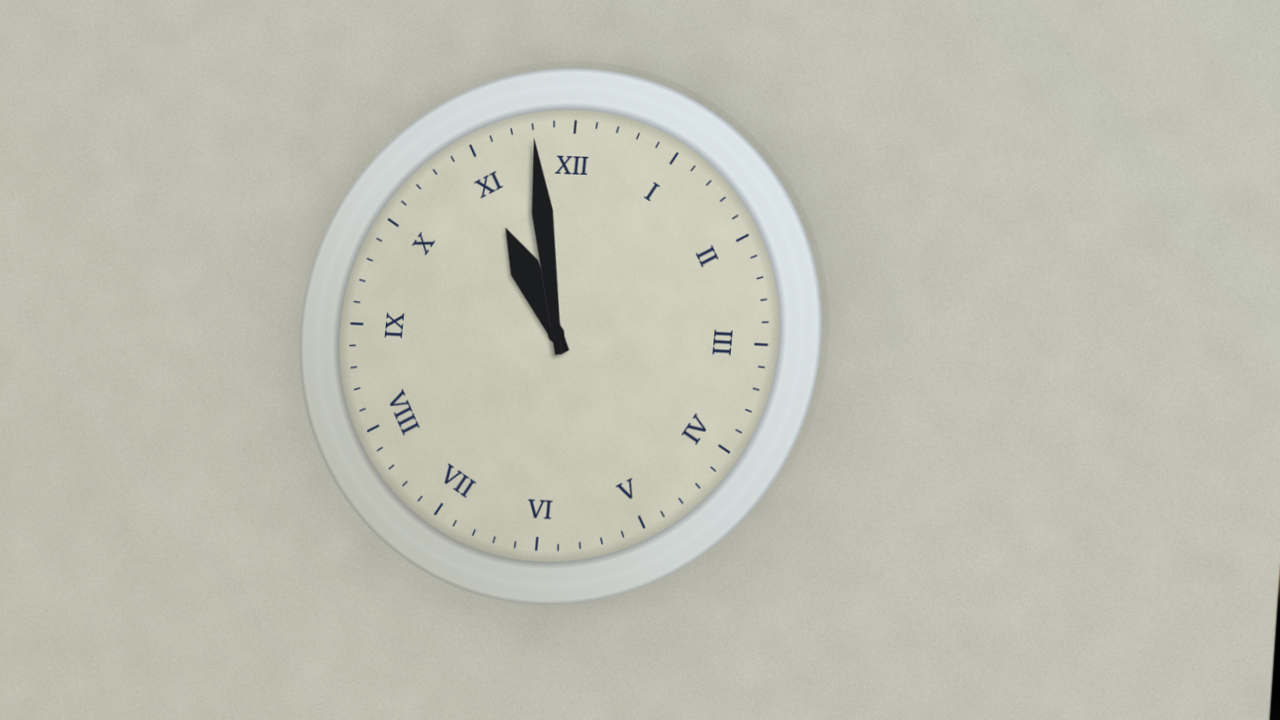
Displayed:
10:58
